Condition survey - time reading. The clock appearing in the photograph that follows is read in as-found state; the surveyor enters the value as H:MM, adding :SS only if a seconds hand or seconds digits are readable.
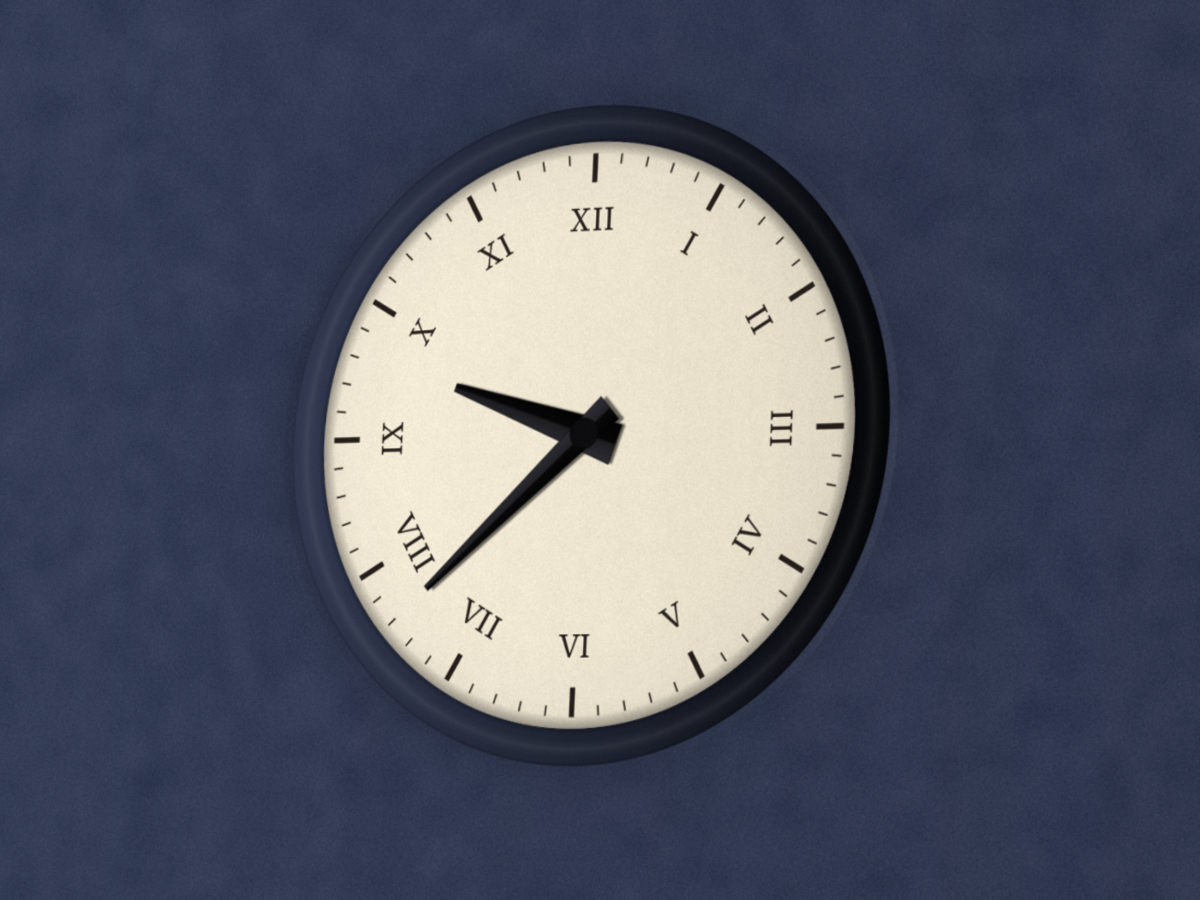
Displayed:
9:38
